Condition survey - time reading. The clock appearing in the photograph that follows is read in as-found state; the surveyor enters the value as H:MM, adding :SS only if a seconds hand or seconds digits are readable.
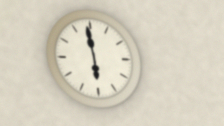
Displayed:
5:59
